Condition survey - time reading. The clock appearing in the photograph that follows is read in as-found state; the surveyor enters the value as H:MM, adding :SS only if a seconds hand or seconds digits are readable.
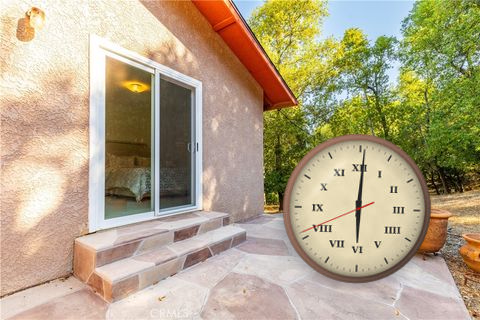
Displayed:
6:00:41
